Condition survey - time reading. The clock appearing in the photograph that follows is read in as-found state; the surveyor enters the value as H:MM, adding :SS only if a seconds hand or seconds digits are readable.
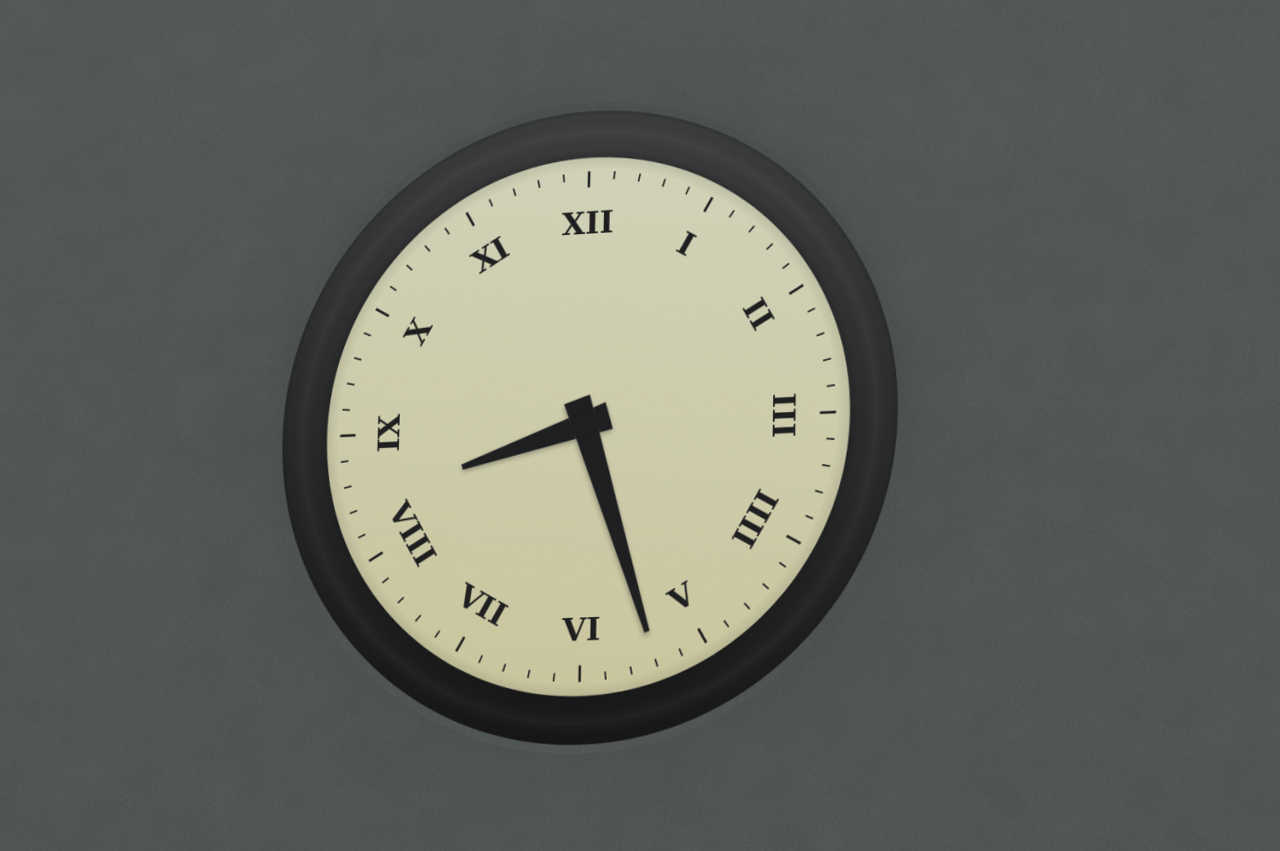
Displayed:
8:27
